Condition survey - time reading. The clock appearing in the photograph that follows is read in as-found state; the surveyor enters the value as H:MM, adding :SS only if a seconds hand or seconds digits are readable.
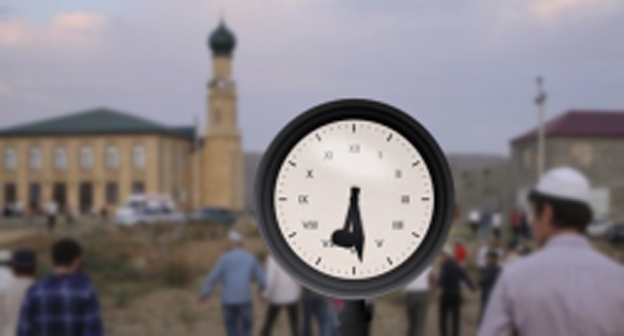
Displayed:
6:29
